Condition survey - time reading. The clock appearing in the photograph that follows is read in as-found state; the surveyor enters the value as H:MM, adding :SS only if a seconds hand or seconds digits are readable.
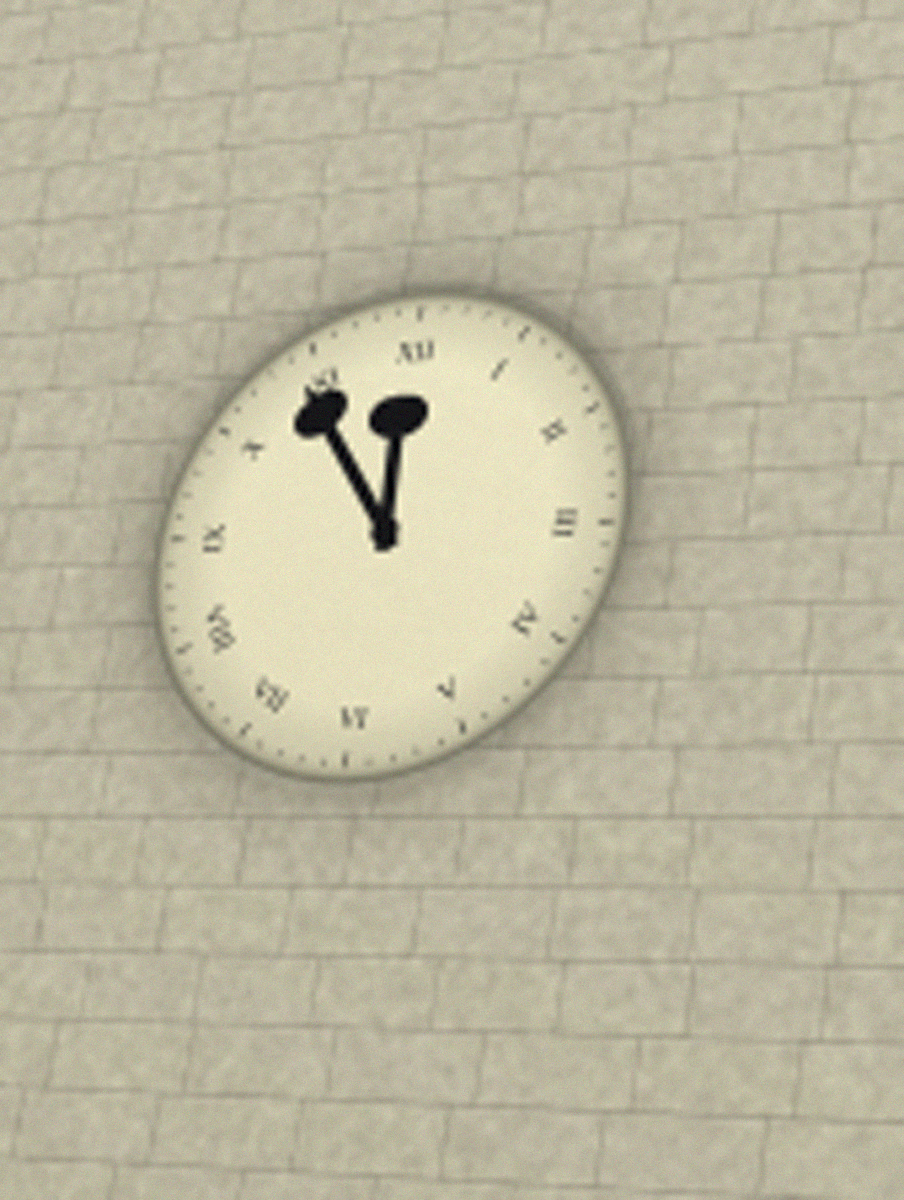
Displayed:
11:54
